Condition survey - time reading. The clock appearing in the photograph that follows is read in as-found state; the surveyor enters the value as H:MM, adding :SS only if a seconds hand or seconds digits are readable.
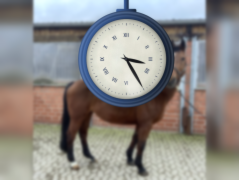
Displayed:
3:25
